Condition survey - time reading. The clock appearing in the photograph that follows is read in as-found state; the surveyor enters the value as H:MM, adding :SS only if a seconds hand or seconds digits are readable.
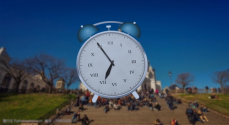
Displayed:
6:55
